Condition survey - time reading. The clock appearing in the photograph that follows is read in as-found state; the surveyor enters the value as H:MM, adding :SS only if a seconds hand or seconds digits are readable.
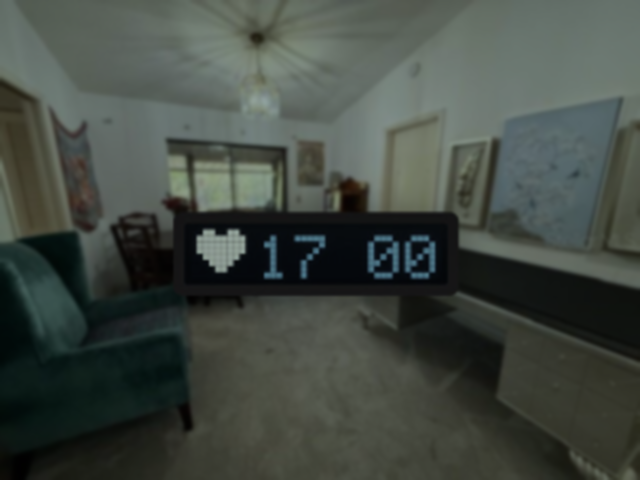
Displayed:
17:00
